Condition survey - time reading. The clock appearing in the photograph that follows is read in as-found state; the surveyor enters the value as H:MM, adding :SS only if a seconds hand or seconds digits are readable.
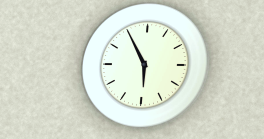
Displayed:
5:55
